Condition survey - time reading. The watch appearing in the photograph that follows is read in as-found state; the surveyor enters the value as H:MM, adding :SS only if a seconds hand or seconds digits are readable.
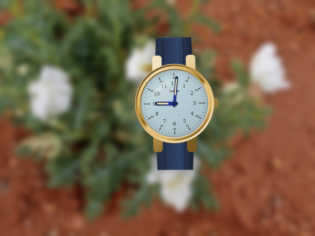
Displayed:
9:01
